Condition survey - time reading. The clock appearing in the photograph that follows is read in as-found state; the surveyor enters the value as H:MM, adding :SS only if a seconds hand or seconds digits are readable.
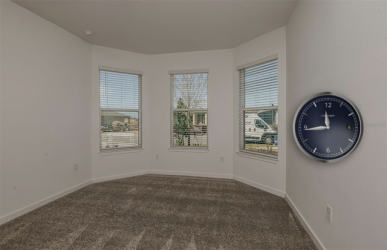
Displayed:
11:44
